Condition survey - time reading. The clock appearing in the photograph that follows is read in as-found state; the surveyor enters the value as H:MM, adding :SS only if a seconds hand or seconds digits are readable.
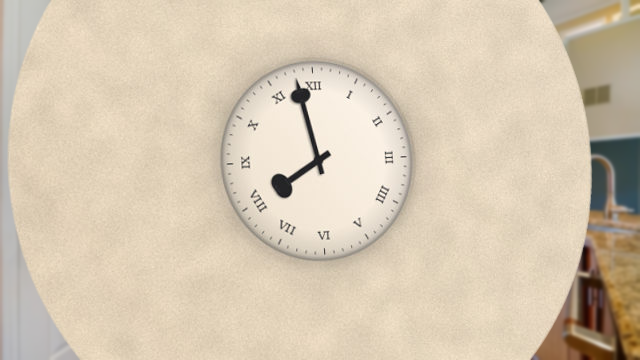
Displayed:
7:58
